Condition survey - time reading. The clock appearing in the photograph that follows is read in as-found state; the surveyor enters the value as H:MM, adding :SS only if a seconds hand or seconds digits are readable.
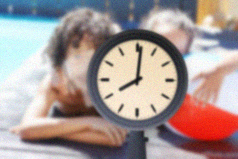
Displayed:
8:01
